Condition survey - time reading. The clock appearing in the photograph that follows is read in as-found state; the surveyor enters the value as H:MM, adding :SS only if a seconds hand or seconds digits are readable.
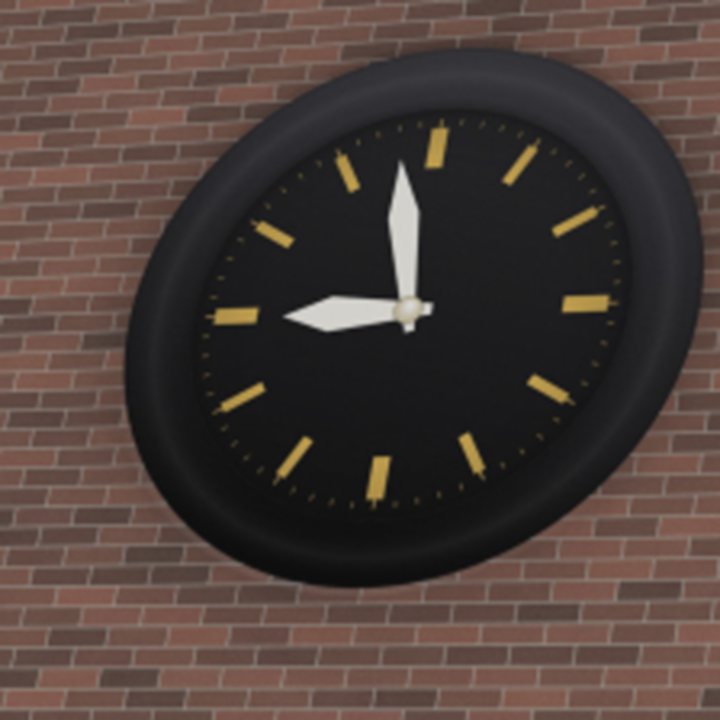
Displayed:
8:58
